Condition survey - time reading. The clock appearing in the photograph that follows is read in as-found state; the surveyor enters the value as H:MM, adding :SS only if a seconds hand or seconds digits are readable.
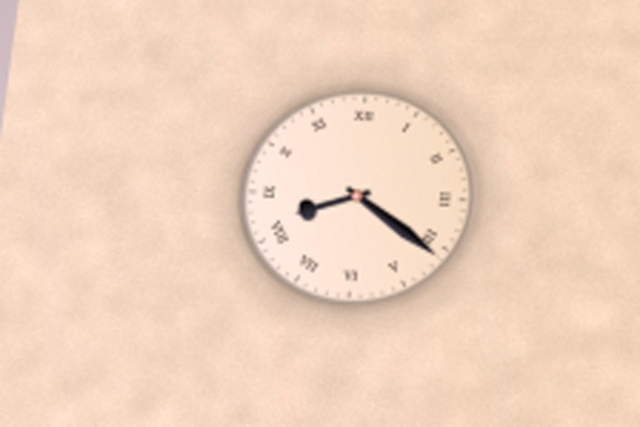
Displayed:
8:21
